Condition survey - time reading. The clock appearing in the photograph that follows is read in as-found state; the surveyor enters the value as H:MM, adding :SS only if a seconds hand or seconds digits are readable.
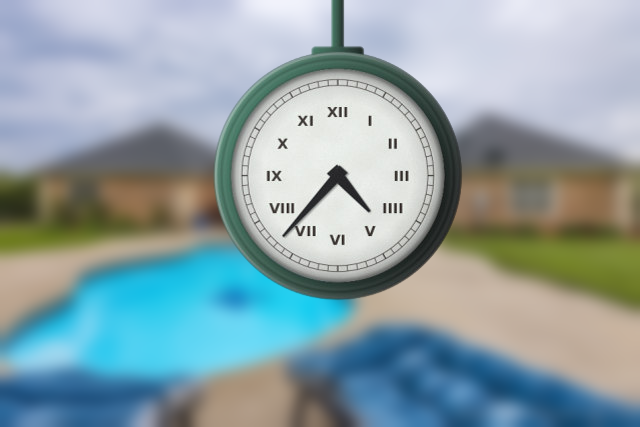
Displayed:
4:37
